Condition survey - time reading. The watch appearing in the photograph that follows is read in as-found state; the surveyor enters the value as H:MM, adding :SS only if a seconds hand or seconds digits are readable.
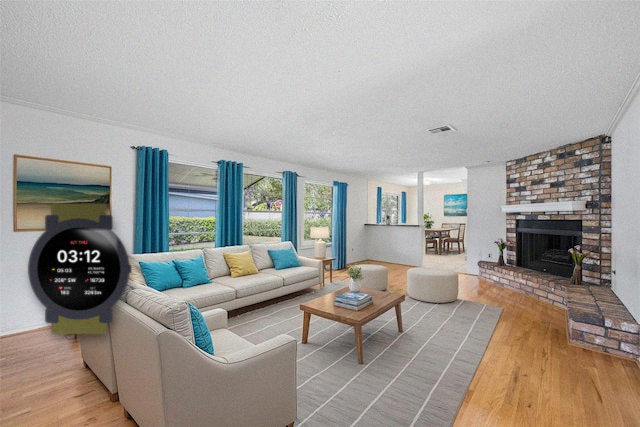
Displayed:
3:12
